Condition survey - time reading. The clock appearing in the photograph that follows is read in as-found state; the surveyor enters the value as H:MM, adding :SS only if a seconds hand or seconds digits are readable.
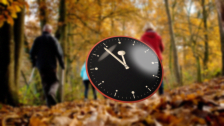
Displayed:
11:54
